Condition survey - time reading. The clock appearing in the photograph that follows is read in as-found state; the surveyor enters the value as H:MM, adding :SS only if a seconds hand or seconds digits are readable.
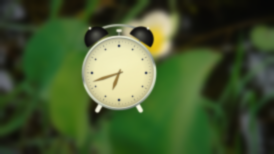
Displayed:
6:42
